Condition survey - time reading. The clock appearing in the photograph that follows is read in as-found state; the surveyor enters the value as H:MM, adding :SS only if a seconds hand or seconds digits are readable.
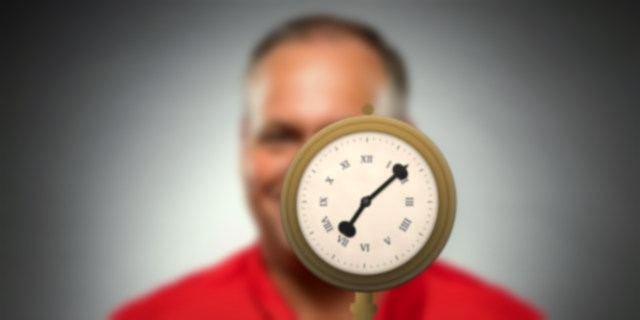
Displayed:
7:08
